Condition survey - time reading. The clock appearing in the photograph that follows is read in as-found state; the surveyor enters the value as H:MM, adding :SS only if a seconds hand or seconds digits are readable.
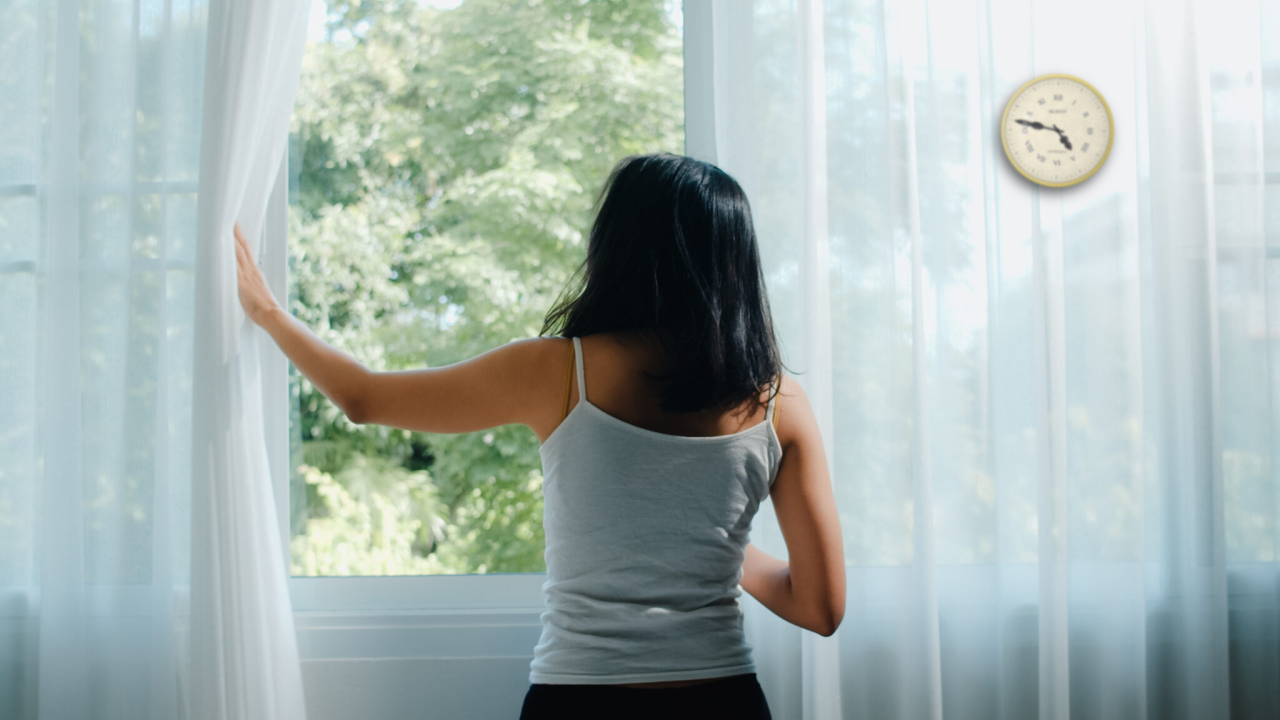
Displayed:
4:47
